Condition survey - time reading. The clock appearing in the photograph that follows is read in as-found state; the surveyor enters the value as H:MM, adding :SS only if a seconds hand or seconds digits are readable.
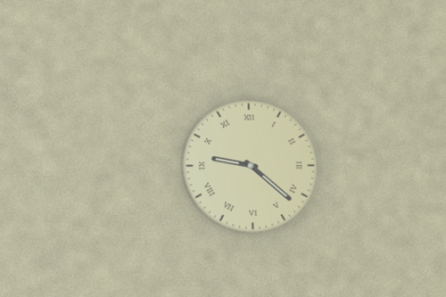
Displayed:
9:22
